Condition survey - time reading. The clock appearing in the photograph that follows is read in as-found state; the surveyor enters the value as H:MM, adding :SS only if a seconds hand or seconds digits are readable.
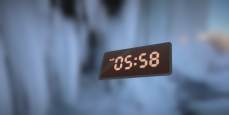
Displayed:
5:58
